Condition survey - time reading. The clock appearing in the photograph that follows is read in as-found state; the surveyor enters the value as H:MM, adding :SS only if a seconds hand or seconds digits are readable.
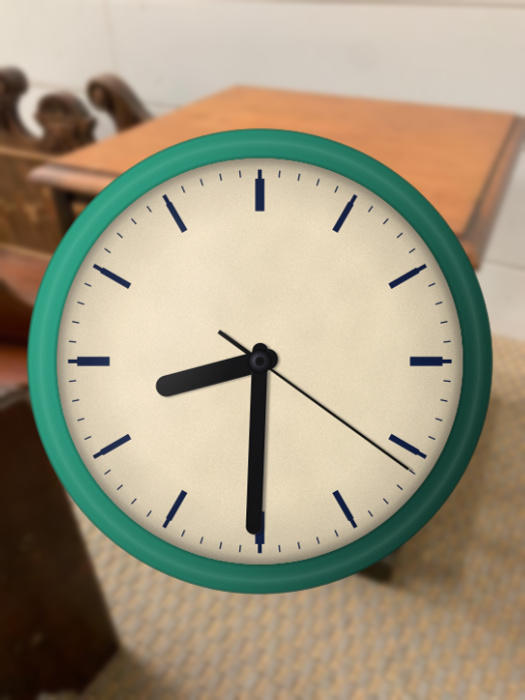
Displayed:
8:30:21
